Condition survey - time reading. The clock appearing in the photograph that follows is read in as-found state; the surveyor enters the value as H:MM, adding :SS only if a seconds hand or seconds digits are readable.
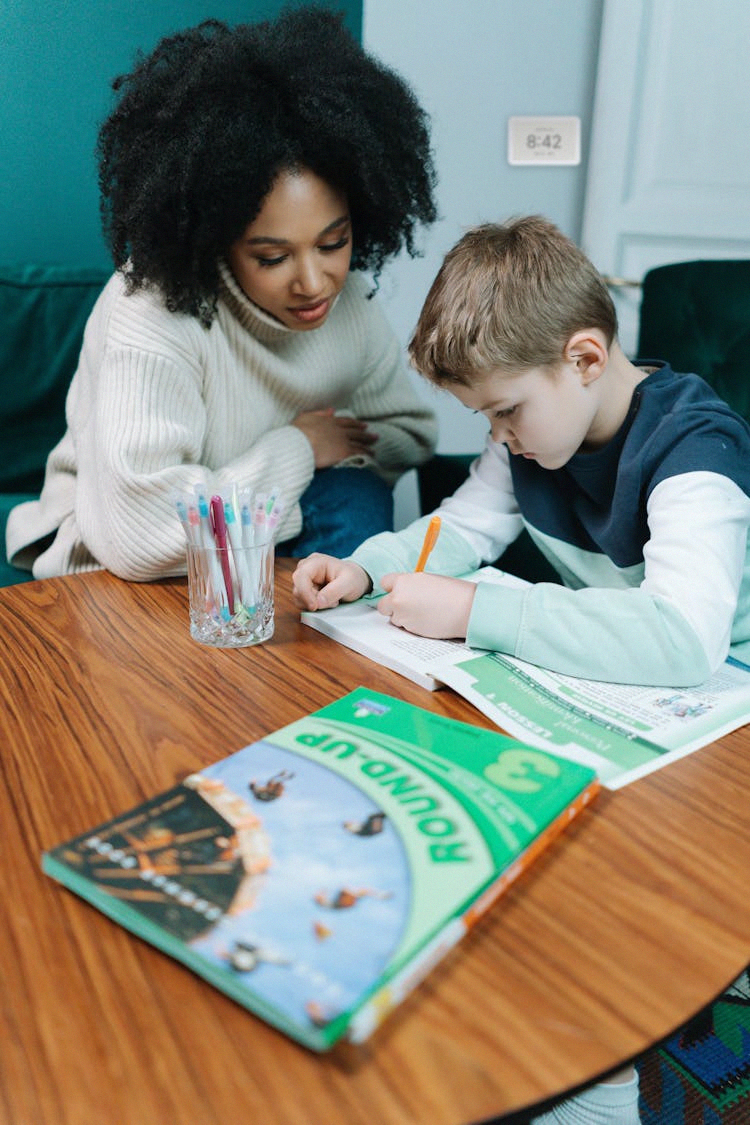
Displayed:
8:42
